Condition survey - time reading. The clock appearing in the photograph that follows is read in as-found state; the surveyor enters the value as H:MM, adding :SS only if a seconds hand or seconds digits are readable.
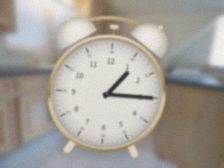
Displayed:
1:15
